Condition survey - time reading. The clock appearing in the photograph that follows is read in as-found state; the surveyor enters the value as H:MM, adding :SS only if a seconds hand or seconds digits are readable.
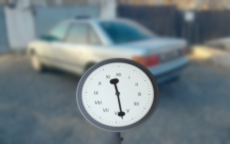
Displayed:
11:28
